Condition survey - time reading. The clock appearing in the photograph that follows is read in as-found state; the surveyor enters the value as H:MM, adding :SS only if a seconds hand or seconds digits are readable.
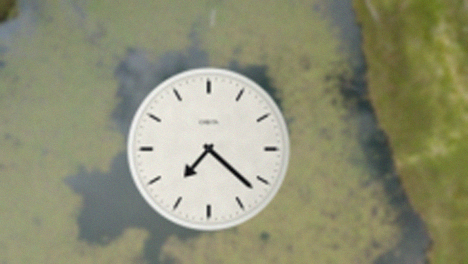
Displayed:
7:22
